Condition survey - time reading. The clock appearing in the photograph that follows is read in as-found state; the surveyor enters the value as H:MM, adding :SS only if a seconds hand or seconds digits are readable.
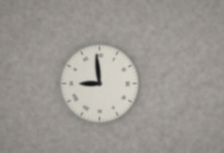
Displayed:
8:59
